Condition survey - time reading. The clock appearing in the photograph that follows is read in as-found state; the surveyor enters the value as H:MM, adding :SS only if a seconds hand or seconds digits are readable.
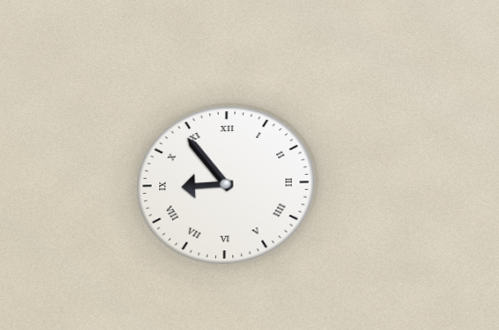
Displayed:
8:54
